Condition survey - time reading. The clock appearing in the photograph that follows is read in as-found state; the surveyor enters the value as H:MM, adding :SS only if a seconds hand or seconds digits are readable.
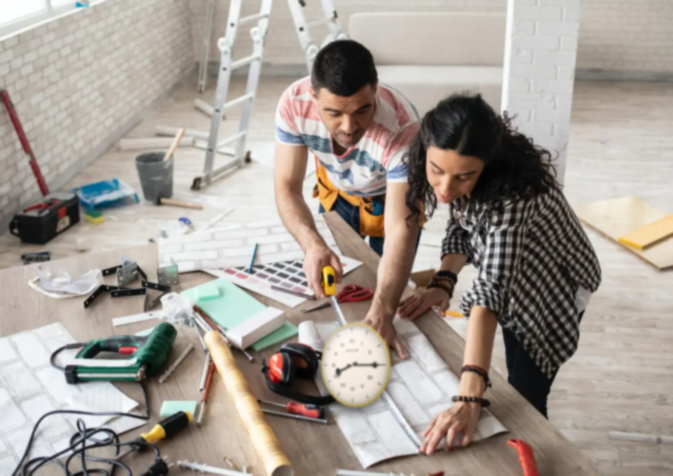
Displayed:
8:15
